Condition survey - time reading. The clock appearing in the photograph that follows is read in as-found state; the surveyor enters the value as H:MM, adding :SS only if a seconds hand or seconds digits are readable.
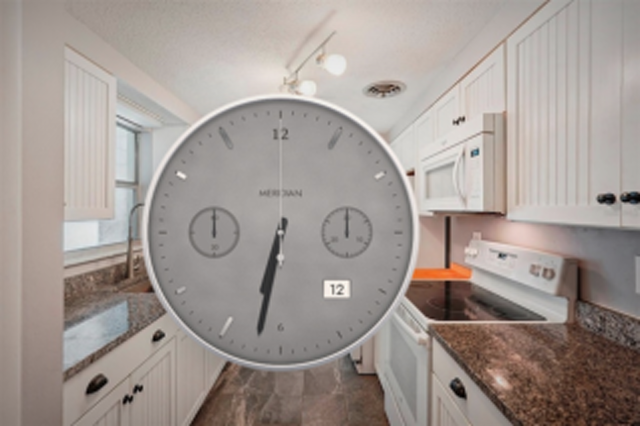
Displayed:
6:32
